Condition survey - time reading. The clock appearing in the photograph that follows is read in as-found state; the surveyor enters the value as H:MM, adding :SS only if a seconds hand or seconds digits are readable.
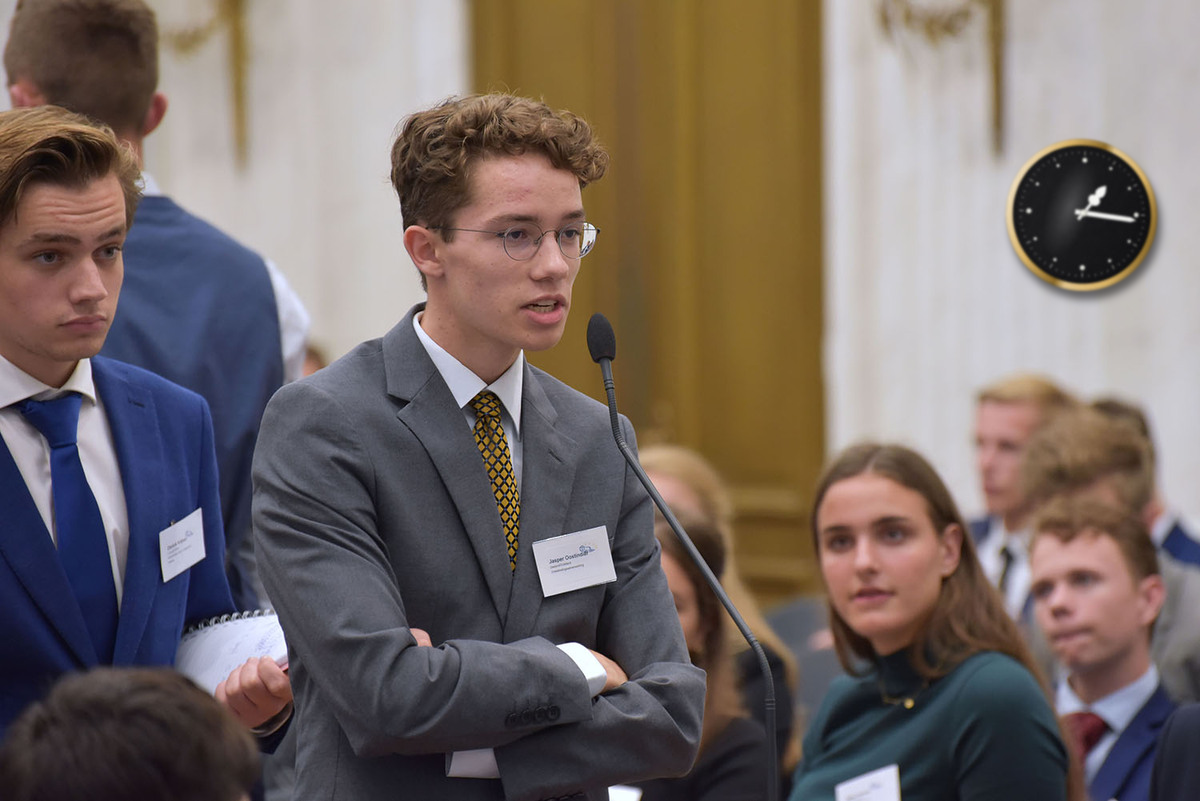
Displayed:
1:16
